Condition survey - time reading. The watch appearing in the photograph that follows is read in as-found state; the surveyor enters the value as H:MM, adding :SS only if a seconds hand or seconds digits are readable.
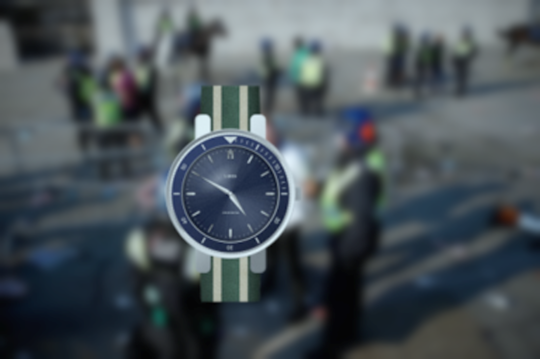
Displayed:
4:50
